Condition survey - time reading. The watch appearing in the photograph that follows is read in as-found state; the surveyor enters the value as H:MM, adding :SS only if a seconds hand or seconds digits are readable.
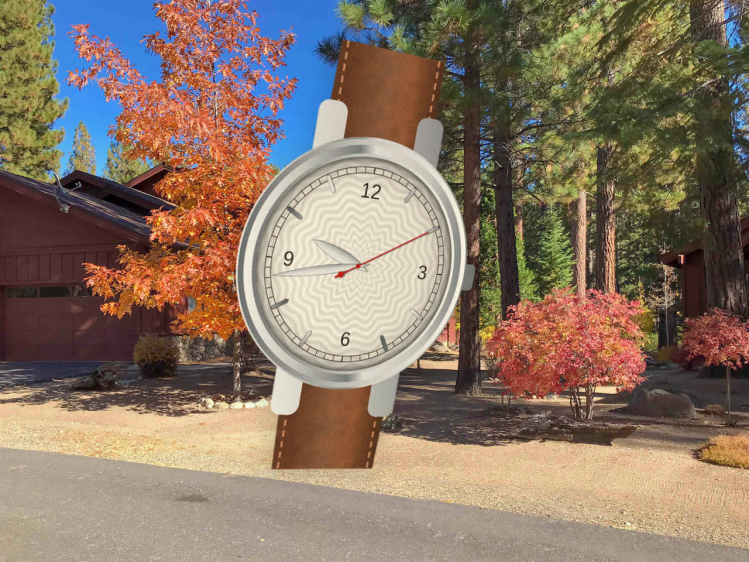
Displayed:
9:43:10
